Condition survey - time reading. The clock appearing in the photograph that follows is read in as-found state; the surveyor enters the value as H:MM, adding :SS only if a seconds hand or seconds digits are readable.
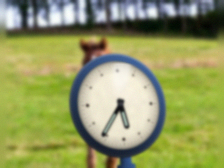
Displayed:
5:36
